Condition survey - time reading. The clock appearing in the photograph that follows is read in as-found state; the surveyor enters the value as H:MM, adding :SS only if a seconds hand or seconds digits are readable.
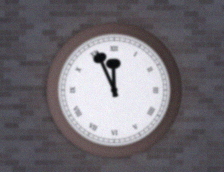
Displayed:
11:56
